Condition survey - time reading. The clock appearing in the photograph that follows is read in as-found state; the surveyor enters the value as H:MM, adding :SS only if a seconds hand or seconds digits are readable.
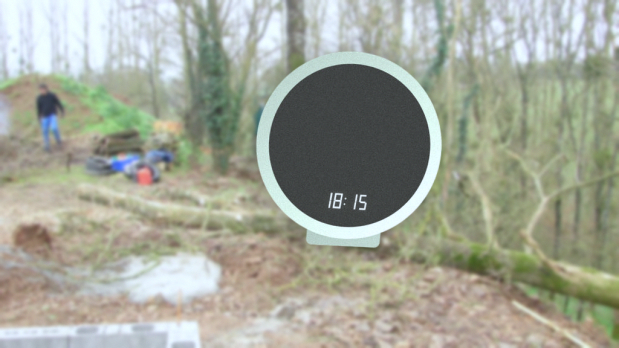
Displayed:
18:15
